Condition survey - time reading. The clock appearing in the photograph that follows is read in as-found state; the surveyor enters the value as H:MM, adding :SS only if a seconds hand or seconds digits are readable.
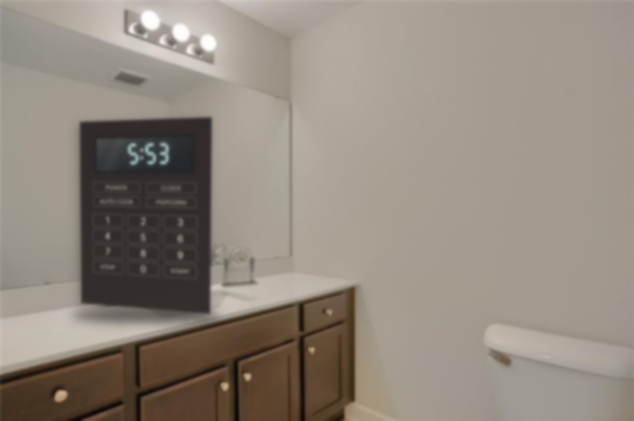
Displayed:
5:53
